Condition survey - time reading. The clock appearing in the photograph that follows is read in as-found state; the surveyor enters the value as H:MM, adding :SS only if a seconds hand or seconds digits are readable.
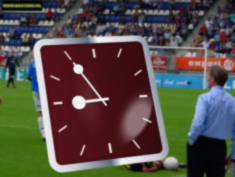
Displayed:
8:55
